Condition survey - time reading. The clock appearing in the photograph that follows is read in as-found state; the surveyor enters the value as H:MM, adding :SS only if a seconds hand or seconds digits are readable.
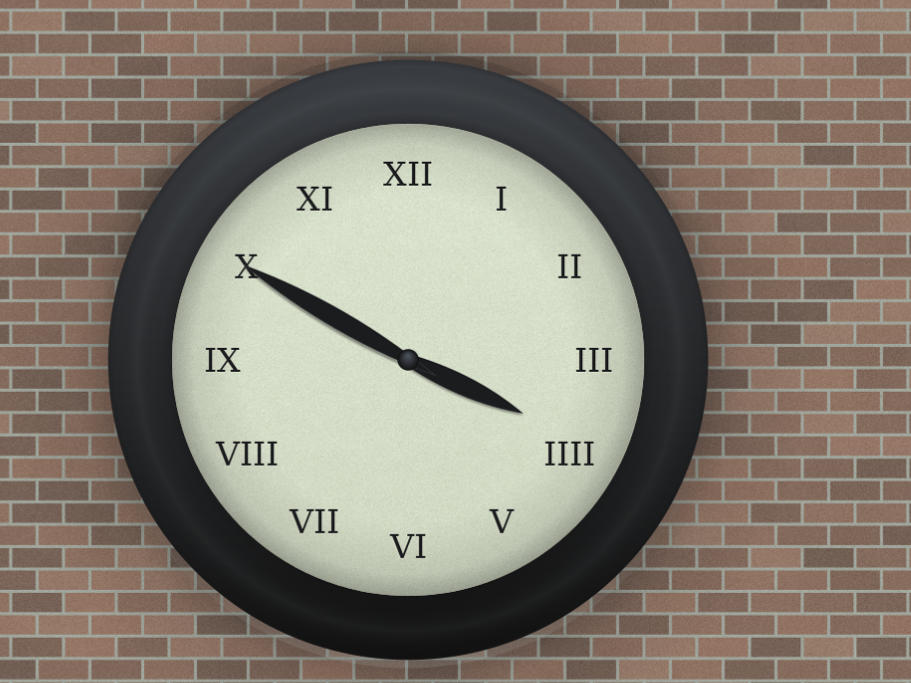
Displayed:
3:50
